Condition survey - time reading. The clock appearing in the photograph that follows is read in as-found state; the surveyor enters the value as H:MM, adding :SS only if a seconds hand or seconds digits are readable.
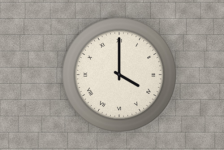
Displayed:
4:00
